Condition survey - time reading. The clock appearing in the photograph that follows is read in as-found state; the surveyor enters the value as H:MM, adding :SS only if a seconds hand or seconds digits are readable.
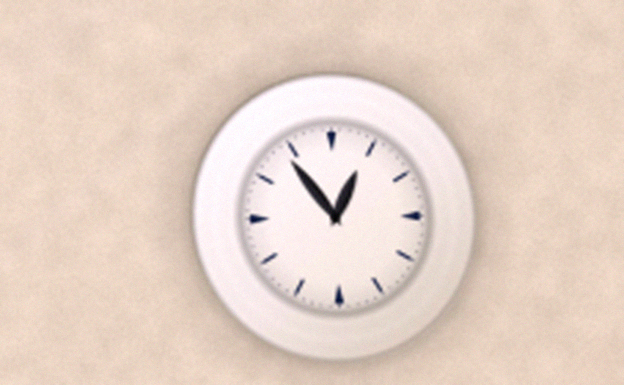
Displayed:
12:54
